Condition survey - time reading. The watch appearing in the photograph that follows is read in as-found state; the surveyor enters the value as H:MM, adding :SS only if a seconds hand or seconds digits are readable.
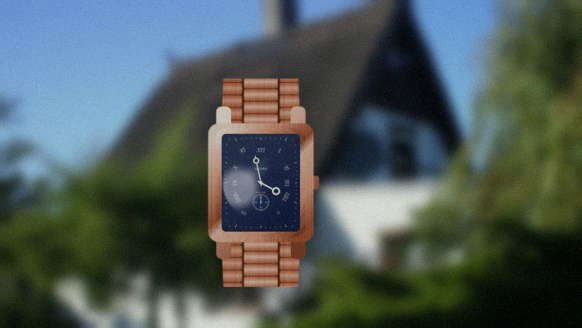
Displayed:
3:58
